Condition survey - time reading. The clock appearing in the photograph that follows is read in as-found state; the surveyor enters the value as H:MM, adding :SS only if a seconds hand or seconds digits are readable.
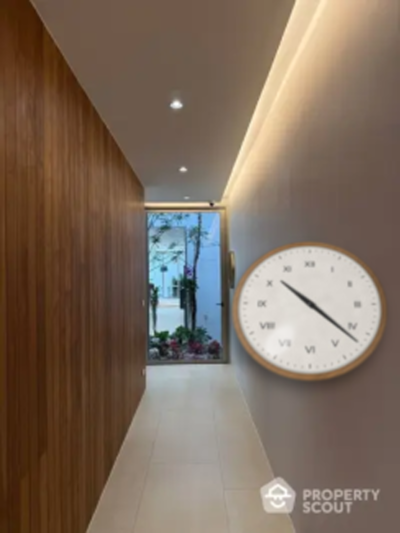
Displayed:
10:22
